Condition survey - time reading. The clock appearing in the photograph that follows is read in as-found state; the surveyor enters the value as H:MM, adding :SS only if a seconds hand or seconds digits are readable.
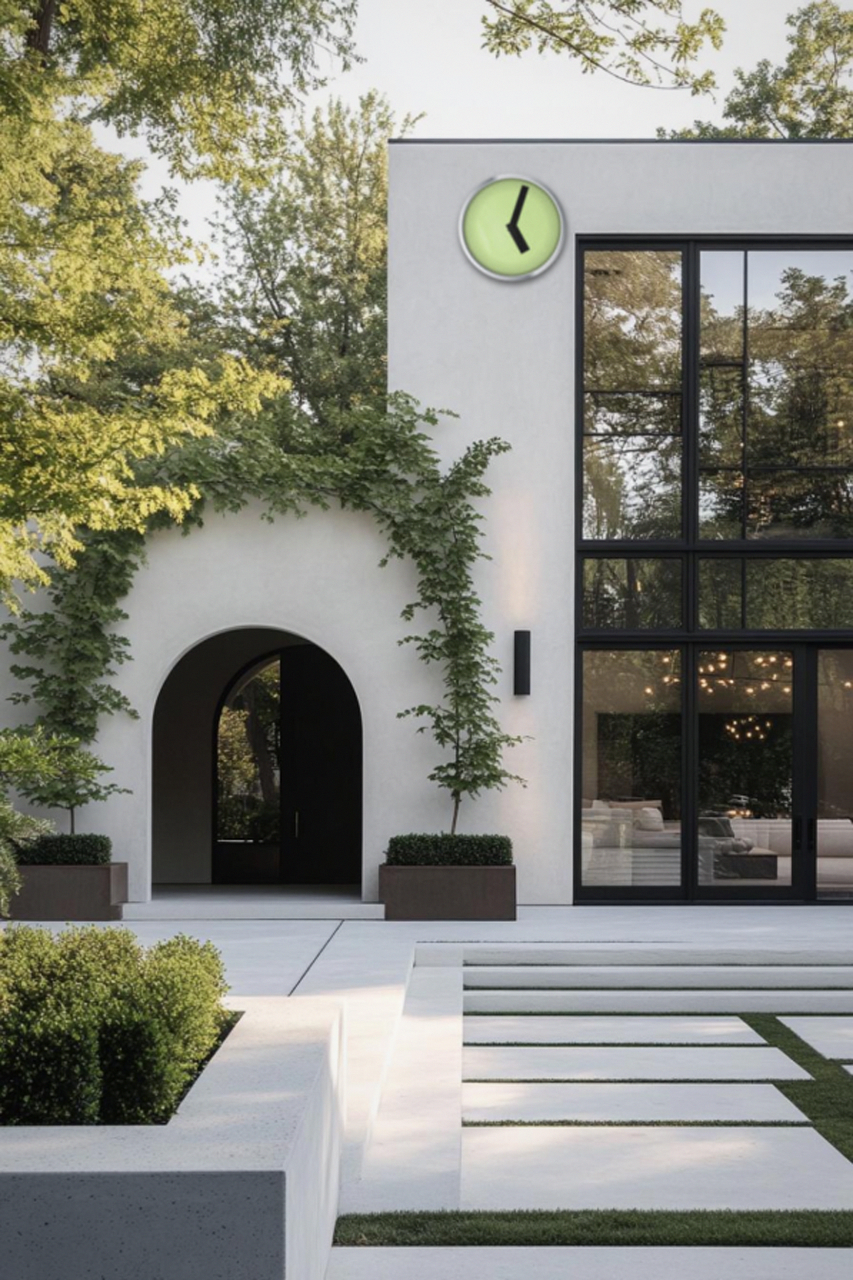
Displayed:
5:03
